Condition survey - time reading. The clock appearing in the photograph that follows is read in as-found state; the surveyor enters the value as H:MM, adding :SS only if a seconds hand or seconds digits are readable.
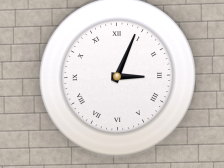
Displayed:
3:04
